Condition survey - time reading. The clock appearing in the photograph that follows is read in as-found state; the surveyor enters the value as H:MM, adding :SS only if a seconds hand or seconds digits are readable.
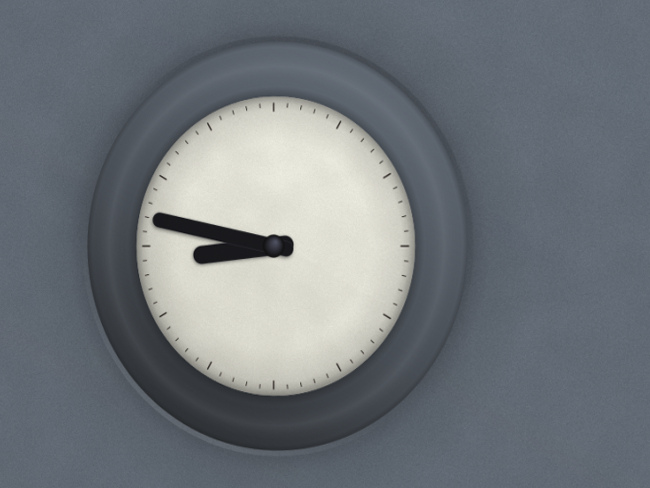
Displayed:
8:47
